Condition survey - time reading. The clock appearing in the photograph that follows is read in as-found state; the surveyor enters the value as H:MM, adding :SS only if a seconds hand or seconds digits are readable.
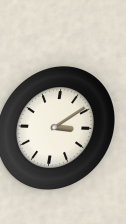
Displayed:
3:09
